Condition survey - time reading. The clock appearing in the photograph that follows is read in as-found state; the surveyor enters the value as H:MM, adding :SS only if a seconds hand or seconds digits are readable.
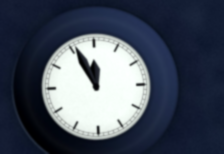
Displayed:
11:56
